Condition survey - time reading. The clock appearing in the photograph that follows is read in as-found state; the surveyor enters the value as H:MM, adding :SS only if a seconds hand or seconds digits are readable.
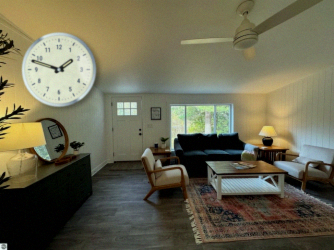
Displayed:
1:48
